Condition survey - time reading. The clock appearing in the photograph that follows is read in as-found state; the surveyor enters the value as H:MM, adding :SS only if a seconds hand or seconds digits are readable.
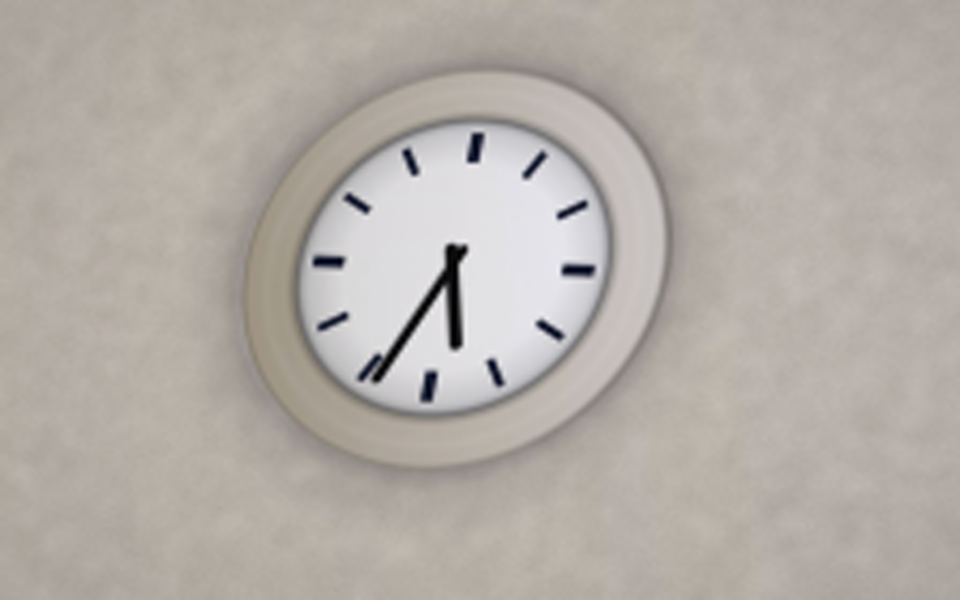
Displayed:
5:34
